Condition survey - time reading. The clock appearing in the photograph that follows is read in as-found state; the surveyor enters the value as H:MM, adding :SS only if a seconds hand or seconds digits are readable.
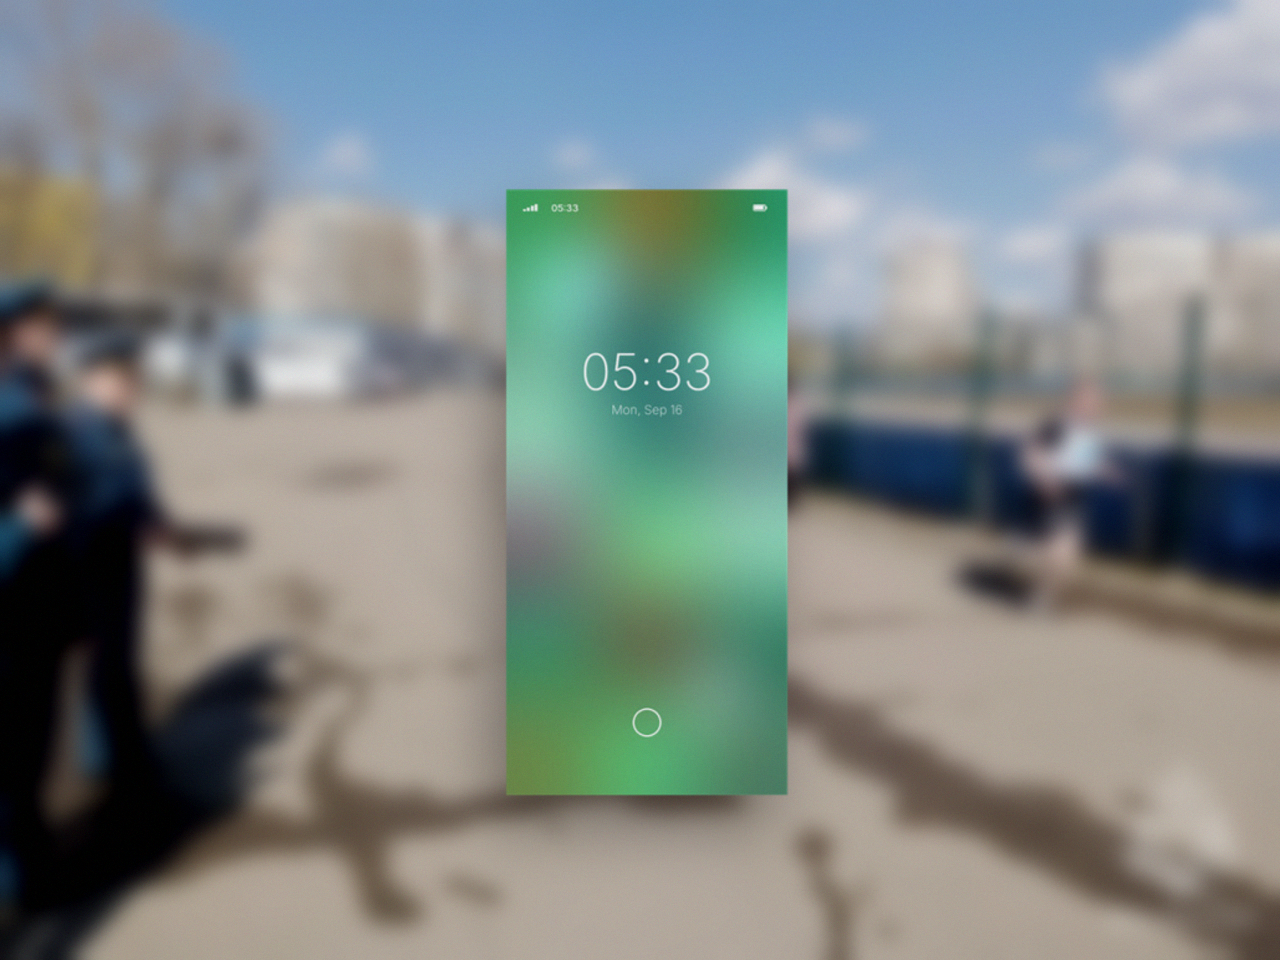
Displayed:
5:33
